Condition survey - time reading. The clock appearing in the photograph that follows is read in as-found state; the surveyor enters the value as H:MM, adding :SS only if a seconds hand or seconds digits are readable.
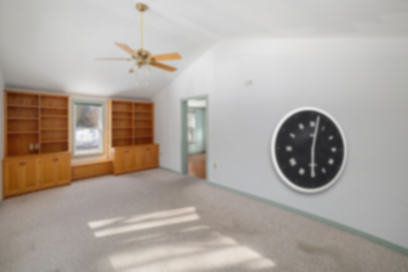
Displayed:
6:02
